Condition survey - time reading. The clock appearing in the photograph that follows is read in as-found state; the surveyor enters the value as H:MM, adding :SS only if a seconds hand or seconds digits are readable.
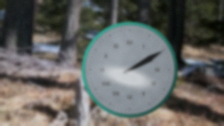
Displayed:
2:10
